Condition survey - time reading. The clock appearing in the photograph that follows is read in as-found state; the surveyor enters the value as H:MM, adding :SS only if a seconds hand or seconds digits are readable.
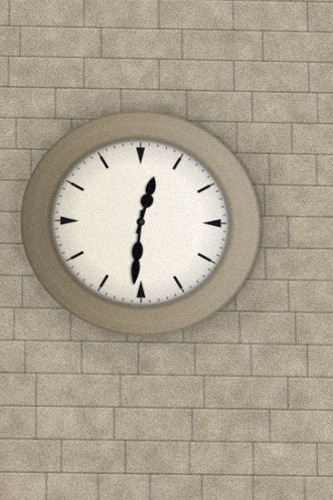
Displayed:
12:31
